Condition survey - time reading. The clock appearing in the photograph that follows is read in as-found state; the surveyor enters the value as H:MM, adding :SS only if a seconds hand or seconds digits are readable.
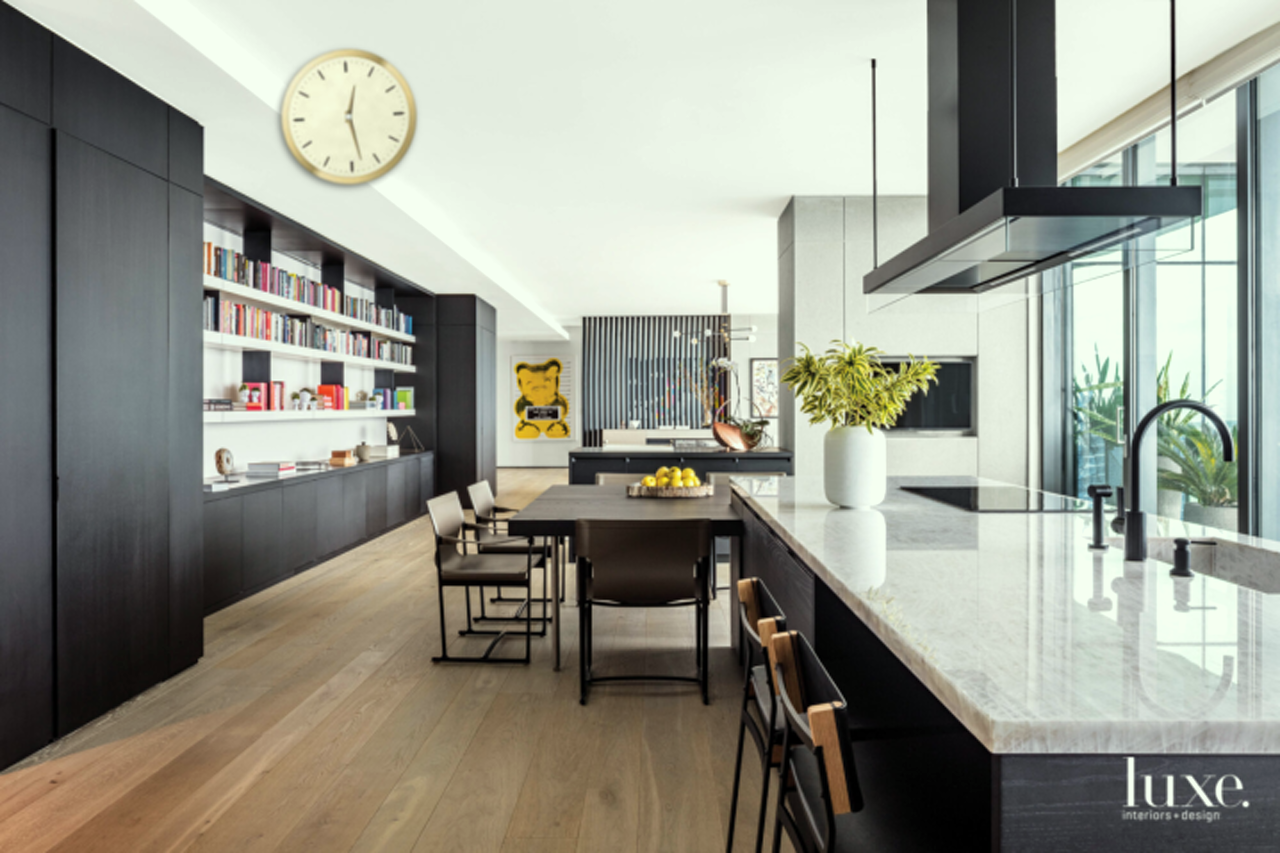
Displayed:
12:28
